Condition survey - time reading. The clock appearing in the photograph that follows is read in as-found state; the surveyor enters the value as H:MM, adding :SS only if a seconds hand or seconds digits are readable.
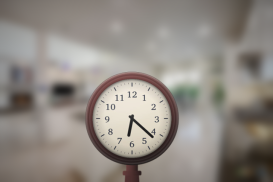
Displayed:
6:22
